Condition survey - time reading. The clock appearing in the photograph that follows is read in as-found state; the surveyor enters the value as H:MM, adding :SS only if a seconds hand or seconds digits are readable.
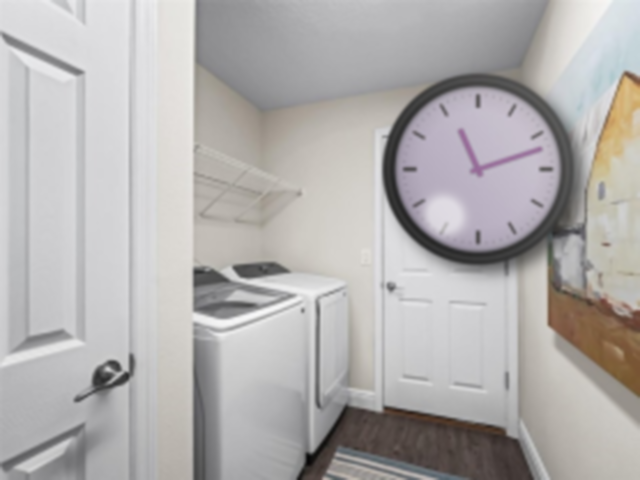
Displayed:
11:12
